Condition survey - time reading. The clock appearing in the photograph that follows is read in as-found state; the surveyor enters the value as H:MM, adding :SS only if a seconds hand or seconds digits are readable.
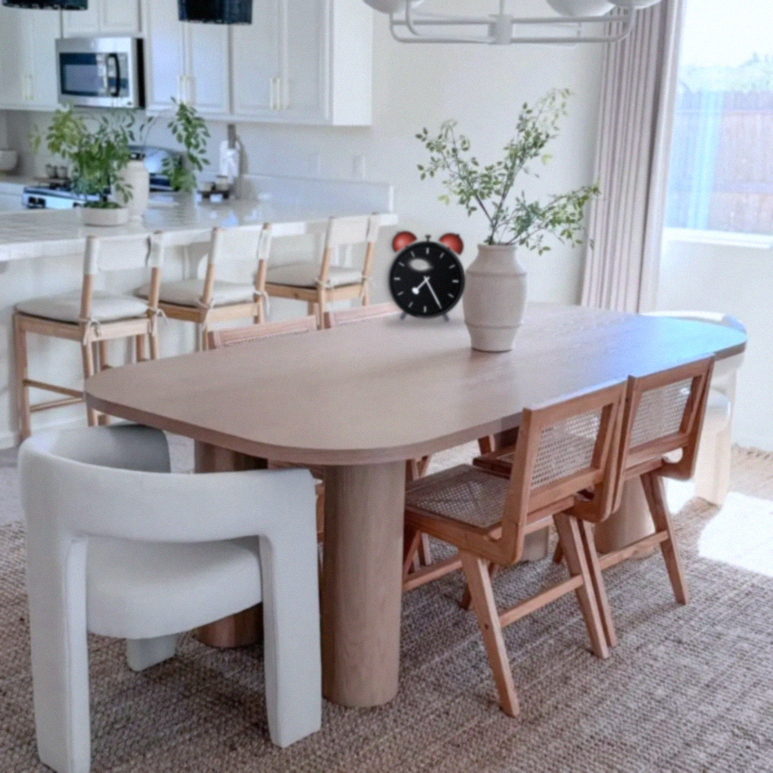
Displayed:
7:25
